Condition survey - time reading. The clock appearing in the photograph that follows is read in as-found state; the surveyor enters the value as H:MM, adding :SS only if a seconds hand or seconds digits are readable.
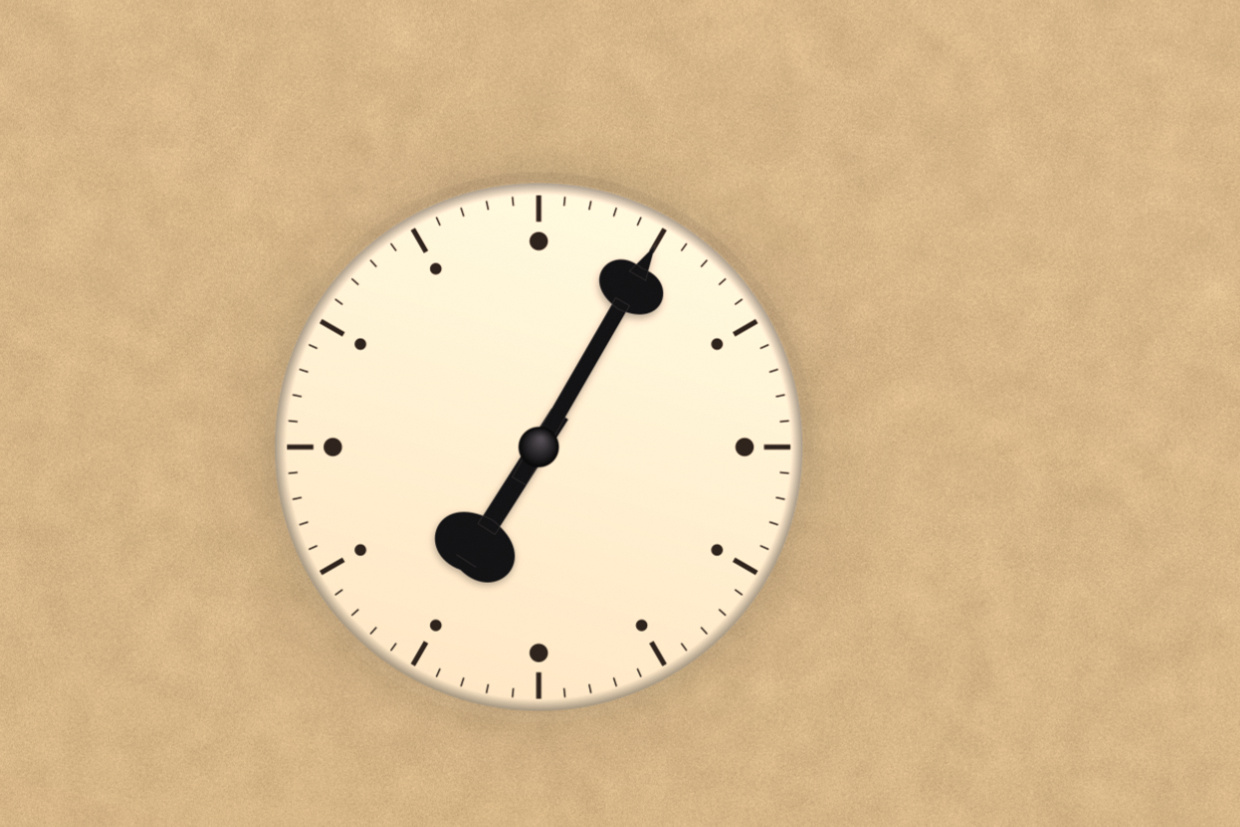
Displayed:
7:05
